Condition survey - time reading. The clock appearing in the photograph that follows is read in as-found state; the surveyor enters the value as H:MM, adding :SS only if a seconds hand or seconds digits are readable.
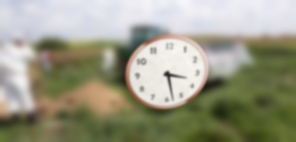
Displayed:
3:28
